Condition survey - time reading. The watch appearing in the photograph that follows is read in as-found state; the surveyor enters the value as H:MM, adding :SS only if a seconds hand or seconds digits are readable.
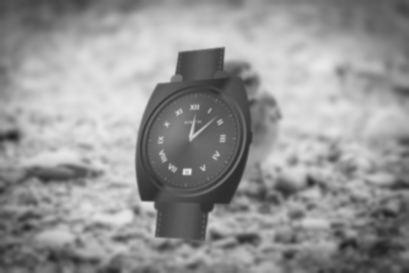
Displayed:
12:08
